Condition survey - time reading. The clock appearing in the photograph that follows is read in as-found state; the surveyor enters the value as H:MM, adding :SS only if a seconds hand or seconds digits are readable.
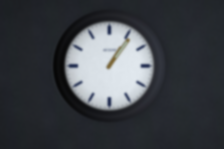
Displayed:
1:06
